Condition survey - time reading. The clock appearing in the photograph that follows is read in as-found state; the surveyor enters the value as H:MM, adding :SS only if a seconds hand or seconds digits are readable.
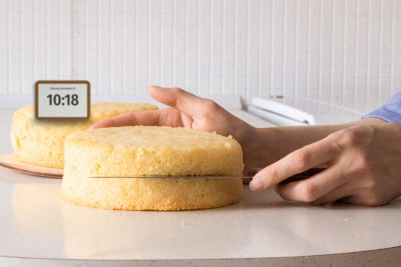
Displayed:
10:18
